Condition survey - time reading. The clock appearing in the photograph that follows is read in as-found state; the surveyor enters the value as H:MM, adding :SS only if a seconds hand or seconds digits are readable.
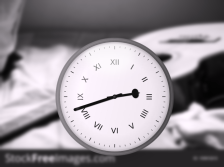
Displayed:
2:42
